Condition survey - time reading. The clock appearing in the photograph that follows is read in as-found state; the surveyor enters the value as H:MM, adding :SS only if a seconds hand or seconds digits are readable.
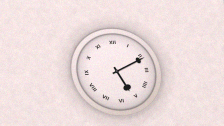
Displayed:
5:11
